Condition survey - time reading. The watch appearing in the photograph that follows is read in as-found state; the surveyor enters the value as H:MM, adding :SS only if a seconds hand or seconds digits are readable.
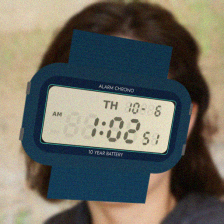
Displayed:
1:02:51
